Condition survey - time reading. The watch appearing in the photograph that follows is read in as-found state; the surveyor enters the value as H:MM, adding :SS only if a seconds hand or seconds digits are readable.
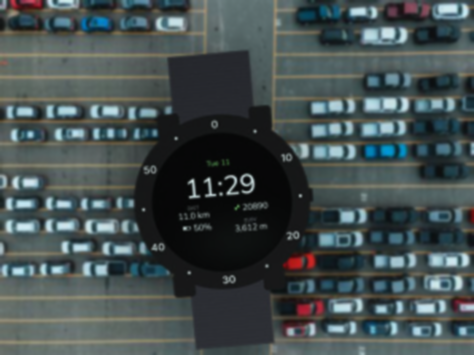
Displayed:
11:29
